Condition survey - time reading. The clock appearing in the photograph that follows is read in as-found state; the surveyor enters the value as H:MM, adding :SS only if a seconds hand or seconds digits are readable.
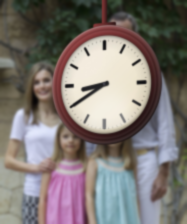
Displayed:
8:40
